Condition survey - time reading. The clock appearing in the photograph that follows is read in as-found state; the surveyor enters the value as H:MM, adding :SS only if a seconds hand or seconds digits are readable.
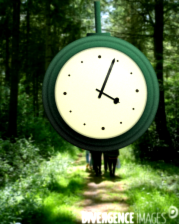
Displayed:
4:04
